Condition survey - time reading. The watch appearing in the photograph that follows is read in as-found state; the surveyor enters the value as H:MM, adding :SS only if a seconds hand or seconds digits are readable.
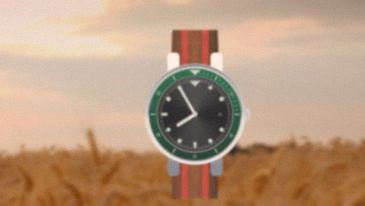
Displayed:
7:55
